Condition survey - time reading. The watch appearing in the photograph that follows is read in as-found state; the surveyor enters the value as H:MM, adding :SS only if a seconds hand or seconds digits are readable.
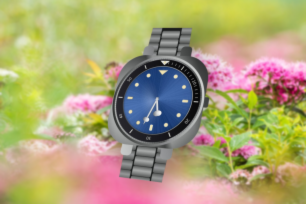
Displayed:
5:33
